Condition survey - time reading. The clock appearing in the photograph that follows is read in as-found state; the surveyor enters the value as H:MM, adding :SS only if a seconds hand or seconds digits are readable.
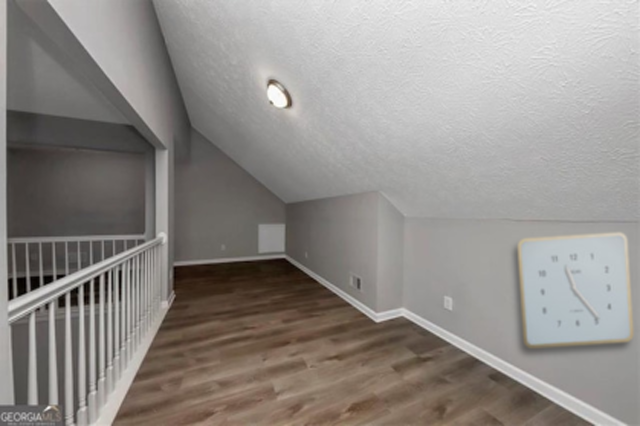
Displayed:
11:24
